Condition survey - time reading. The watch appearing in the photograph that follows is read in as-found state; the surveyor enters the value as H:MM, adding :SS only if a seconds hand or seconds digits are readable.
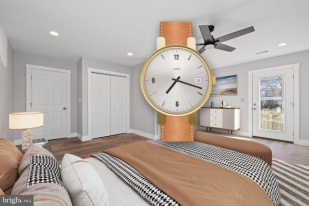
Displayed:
7:18
